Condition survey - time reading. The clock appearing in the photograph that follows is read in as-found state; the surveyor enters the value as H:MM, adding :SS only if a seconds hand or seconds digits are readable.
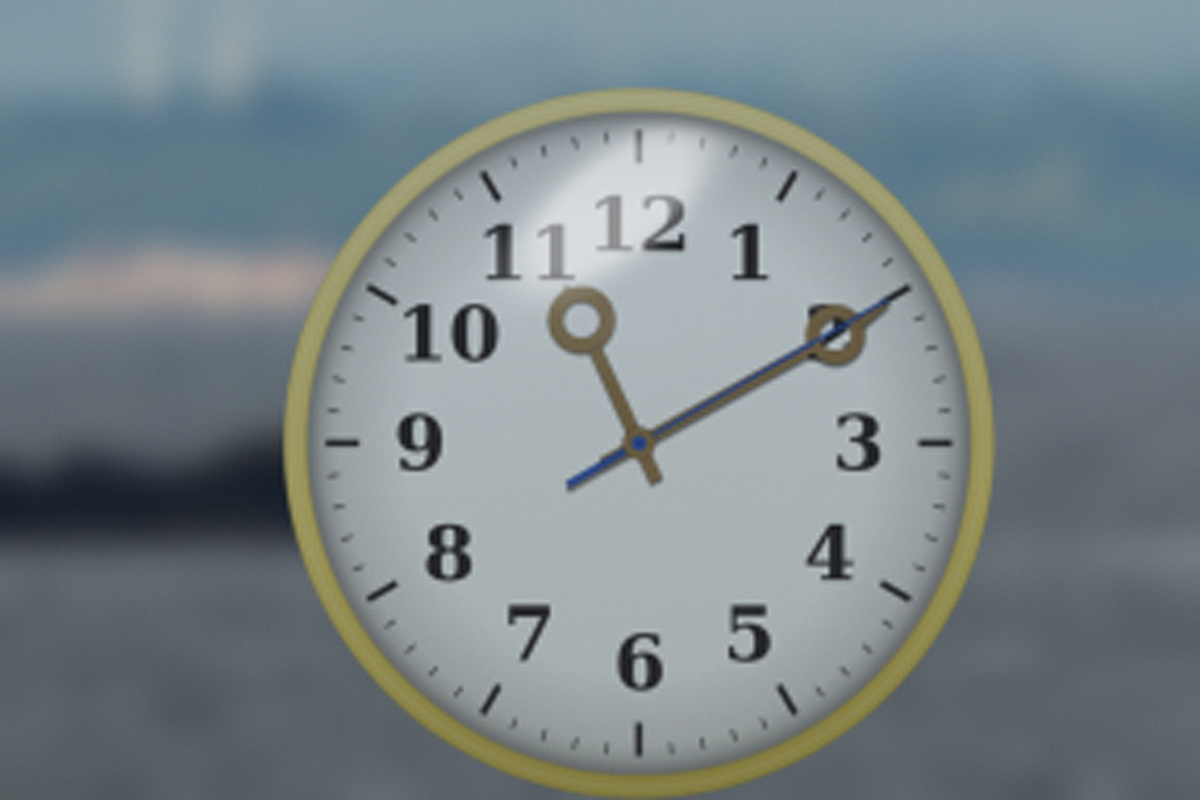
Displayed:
11:10:10
